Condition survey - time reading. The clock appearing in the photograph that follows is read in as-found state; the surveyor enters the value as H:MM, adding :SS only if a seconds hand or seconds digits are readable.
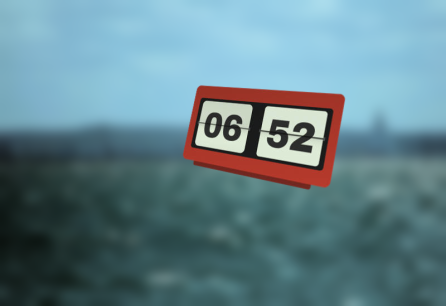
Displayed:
6:52
